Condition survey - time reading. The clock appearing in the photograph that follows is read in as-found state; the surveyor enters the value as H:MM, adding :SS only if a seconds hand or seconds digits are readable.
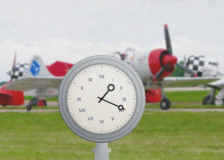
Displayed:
1:19
